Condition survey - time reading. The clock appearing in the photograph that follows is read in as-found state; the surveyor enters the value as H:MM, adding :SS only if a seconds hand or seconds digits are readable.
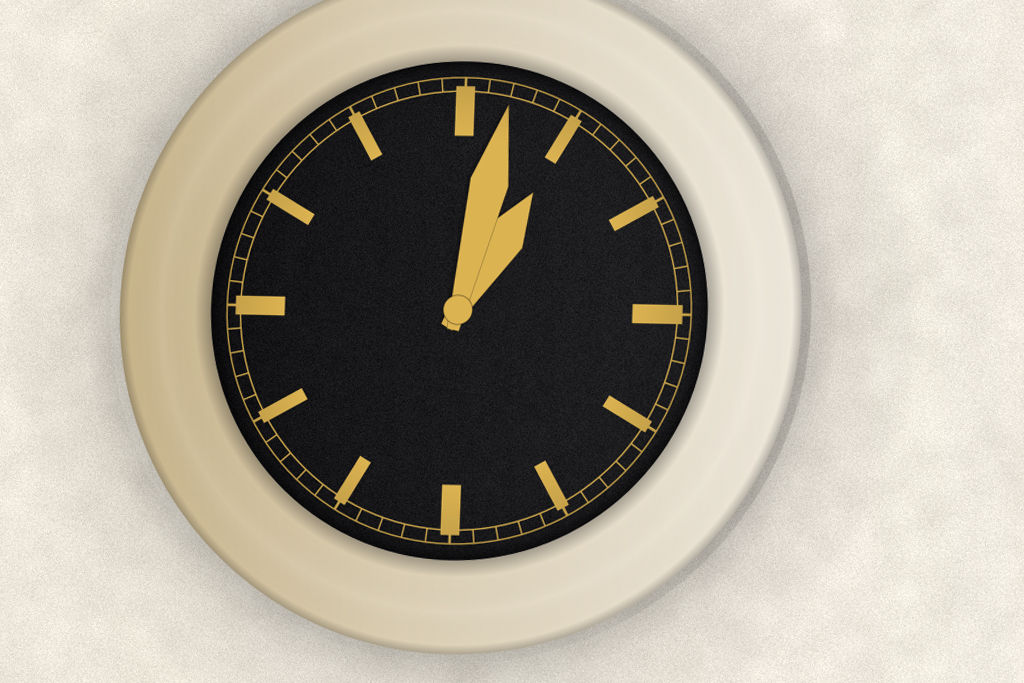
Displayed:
1:02
